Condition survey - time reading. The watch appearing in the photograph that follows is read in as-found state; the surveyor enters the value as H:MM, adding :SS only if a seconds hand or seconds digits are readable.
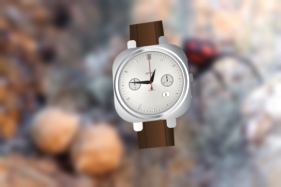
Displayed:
12:46
